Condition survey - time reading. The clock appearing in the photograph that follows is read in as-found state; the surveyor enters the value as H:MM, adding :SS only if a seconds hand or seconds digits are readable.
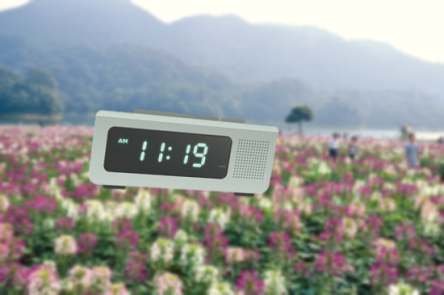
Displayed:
11:19
